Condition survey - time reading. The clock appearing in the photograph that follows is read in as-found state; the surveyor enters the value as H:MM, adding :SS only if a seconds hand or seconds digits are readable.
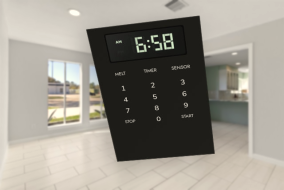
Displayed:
6:58
